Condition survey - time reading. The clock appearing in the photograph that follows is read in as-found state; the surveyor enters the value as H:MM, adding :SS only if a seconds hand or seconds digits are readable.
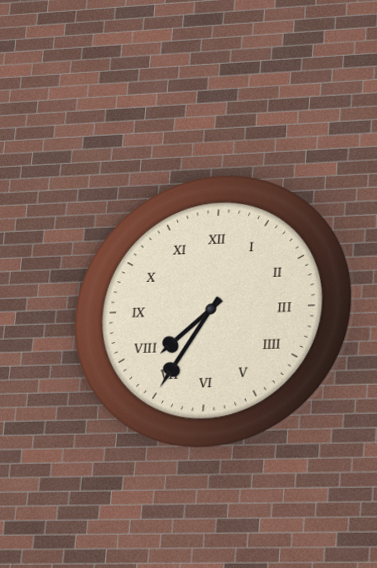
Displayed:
7:35
